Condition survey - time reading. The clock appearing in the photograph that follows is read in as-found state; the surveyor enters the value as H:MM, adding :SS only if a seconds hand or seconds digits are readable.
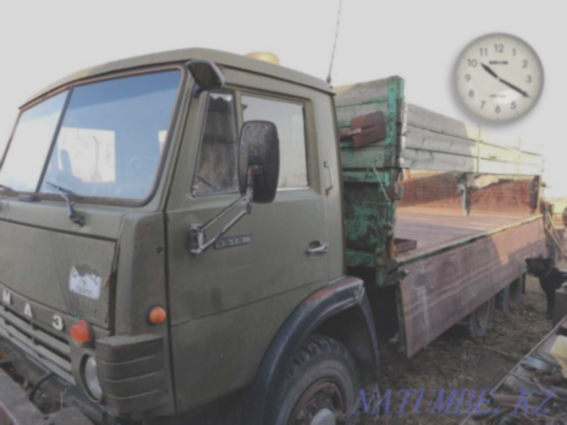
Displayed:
10:20
